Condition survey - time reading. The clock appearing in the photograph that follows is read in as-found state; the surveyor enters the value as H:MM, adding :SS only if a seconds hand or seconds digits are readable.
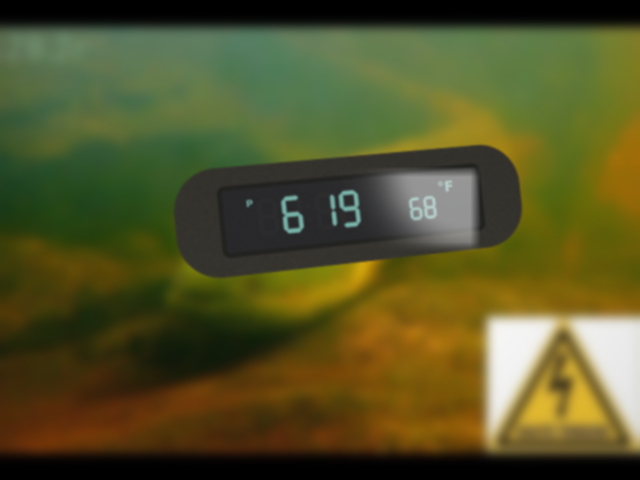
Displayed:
6:19
